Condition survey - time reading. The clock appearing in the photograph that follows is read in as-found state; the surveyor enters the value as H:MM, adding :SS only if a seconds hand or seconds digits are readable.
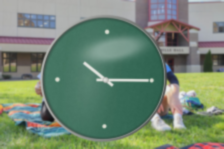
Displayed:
10:15
